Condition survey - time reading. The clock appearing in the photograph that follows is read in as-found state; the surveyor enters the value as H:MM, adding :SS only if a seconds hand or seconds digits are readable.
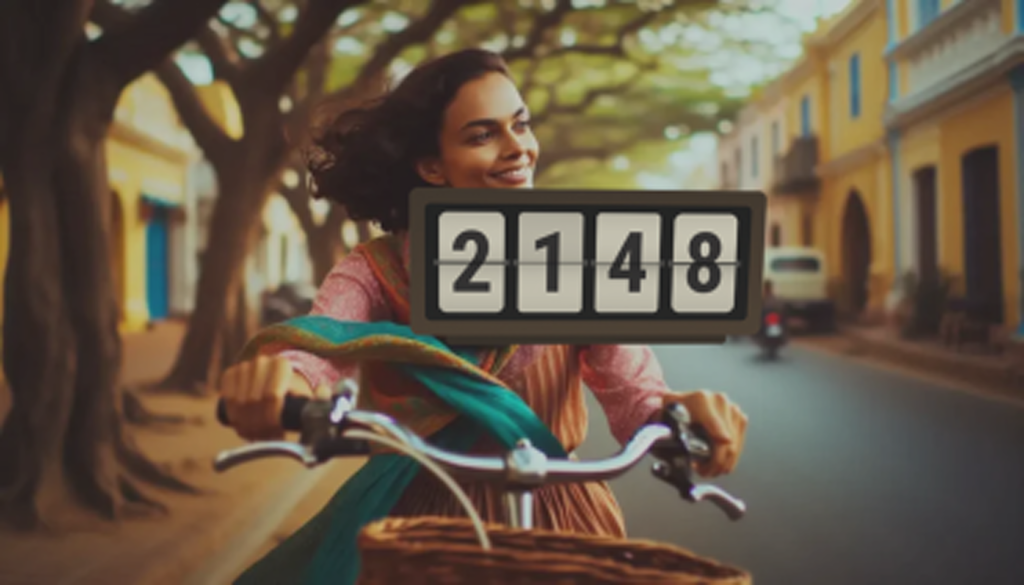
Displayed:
21:48
